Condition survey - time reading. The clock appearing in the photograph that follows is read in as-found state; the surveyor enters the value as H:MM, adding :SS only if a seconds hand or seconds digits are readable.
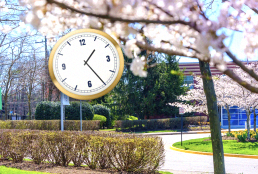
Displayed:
1:25
